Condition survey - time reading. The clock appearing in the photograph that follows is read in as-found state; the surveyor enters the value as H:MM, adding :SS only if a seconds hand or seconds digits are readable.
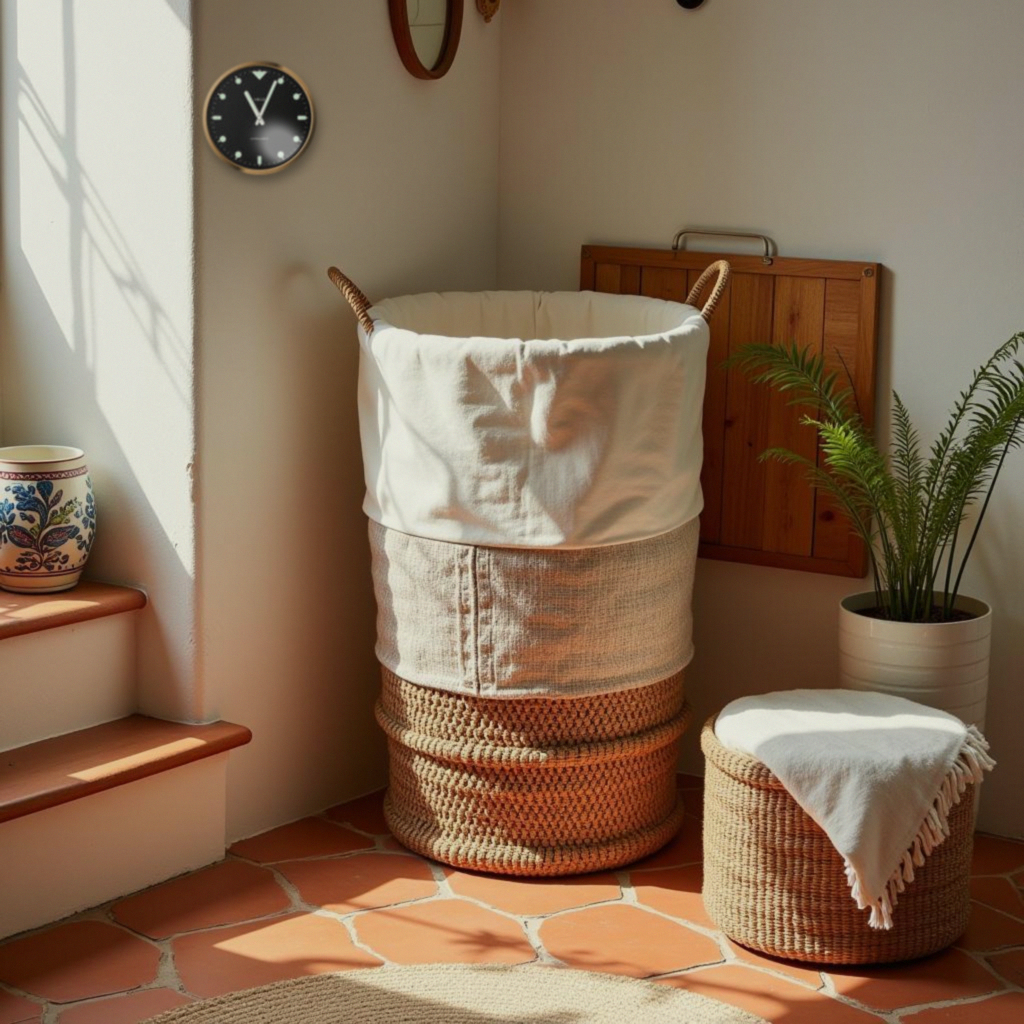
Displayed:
11:04
